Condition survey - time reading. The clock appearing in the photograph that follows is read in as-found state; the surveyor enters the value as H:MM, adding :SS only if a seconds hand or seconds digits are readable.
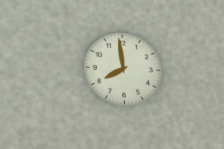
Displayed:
7:59
